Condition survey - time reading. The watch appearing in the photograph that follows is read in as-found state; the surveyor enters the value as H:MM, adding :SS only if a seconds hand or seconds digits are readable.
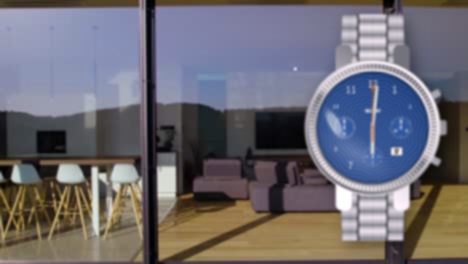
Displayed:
6:01
